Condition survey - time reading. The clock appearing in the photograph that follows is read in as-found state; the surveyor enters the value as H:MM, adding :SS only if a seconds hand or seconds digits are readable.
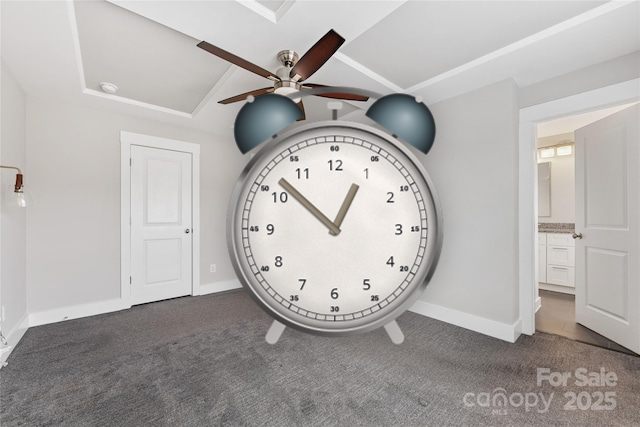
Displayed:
12:52
